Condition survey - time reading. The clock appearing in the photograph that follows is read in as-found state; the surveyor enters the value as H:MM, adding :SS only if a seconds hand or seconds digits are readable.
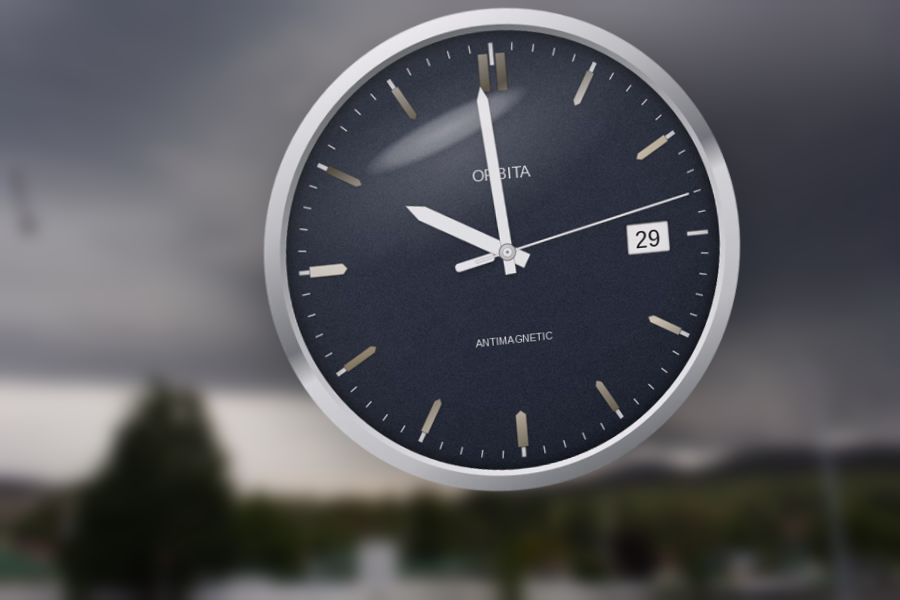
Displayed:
9:59:13
